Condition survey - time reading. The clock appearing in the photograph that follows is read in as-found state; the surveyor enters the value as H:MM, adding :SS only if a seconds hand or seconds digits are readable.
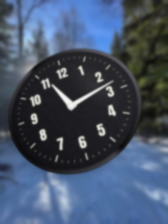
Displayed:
11:13
